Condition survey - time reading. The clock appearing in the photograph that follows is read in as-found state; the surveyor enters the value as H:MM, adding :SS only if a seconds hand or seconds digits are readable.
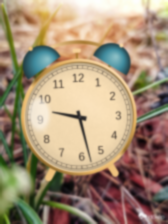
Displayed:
9:28
